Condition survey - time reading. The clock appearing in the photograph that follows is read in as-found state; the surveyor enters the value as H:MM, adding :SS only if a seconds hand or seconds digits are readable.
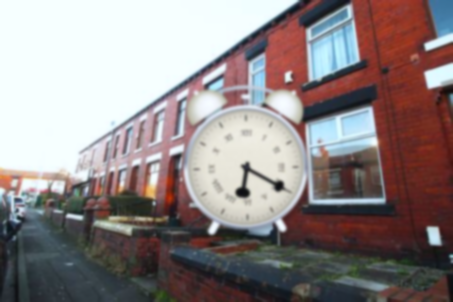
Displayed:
6:20
